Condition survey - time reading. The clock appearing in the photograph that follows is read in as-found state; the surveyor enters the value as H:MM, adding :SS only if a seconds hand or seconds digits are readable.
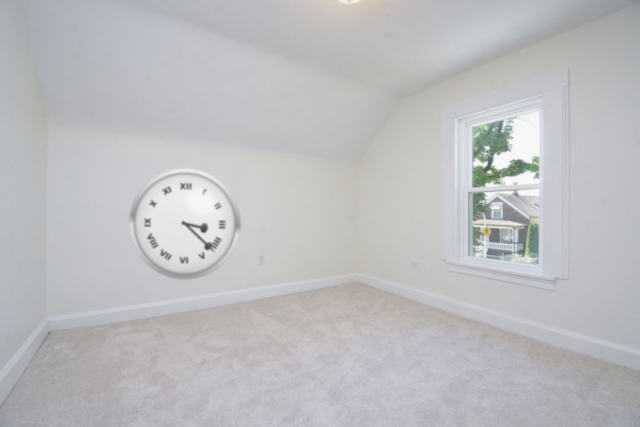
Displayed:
3:22
